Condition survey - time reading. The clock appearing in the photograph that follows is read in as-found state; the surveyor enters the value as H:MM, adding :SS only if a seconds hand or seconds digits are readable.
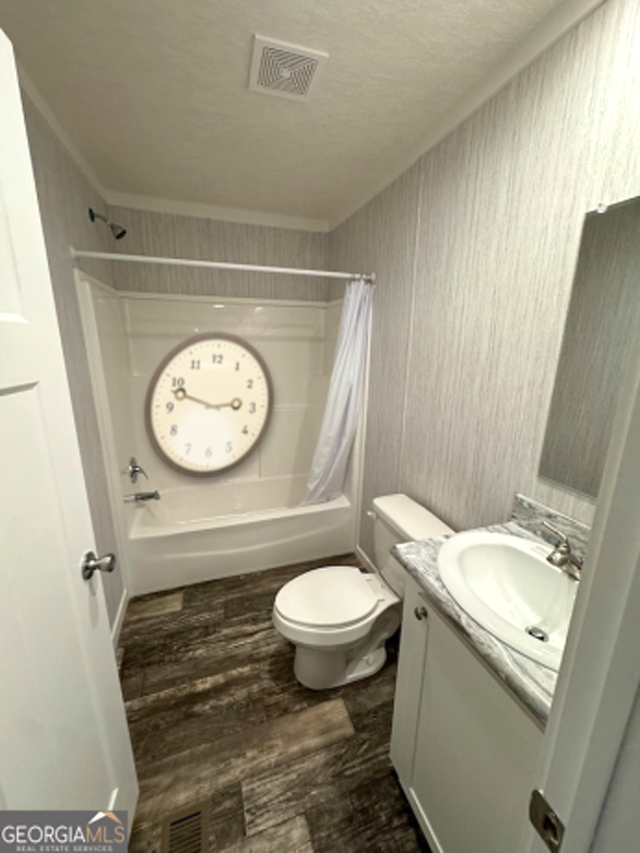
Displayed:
2:48
